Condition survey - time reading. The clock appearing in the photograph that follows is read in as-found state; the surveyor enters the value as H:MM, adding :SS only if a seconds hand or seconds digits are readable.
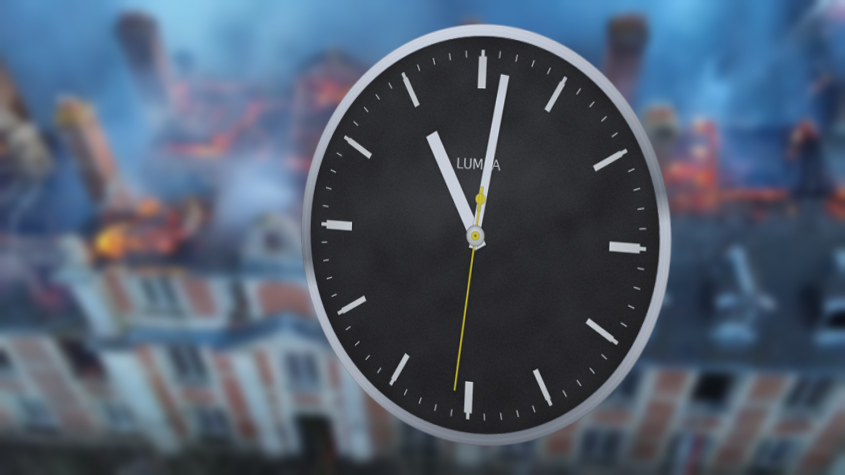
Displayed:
11:01:31
